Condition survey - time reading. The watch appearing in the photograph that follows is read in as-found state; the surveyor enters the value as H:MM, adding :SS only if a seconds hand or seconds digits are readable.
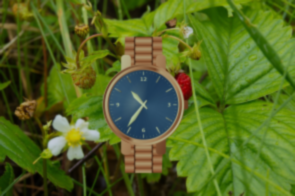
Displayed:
10:36
